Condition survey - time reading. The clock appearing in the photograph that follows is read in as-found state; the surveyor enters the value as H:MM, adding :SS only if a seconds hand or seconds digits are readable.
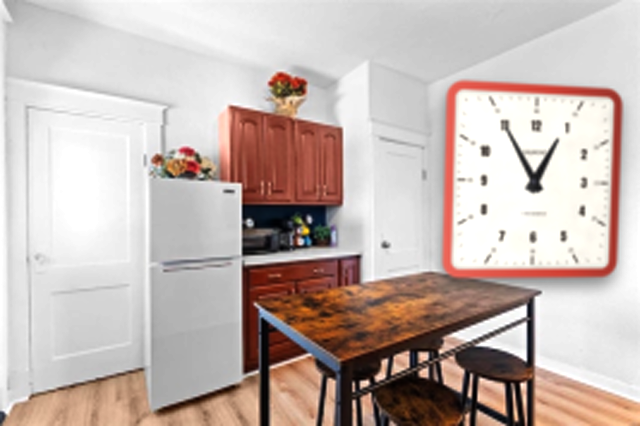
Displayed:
12:55
